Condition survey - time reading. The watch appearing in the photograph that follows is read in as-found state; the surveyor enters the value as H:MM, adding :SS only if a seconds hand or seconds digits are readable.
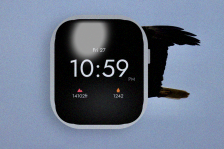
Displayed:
10:59
